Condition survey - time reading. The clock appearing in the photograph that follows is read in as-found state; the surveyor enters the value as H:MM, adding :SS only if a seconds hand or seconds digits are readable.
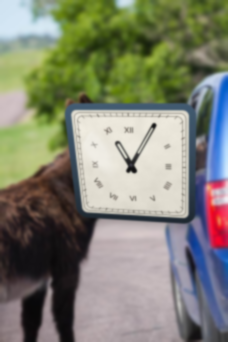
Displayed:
11:05
